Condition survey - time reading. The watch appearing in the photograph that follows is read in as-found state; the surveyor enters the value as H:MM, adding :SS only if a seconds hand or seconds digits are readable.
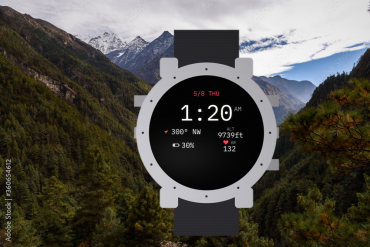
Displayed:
1:20
